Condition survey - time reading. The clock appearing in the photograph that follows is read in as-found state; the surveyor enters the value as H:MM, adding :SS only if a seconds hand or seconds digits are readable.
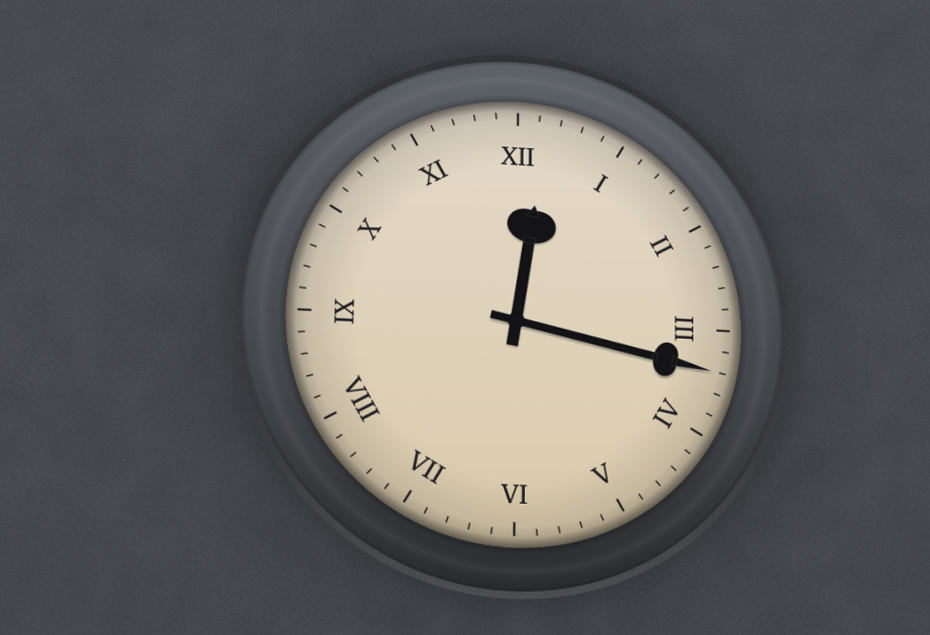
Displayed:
12:17
